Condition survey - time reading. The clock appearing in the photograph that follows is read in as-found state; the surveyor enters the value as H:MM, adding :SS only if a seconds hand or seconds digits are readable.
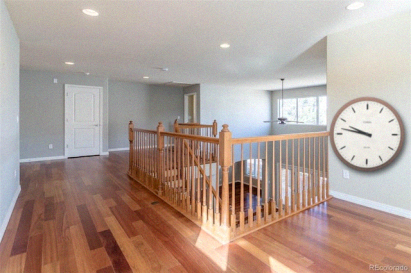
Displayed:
9:47
